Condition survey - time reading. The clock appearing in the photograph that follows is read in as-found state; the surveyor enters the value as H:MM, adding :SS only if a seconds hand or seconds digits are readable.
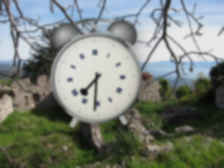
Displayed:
7:31
